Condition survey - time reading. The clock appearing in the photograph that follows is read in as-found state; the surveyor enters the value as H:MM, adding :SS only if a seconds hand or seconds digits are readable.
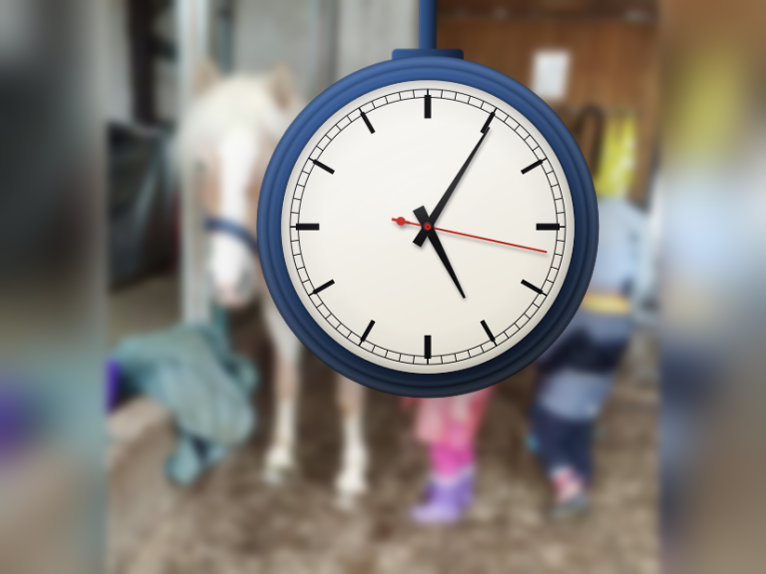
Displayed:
5:05:17
